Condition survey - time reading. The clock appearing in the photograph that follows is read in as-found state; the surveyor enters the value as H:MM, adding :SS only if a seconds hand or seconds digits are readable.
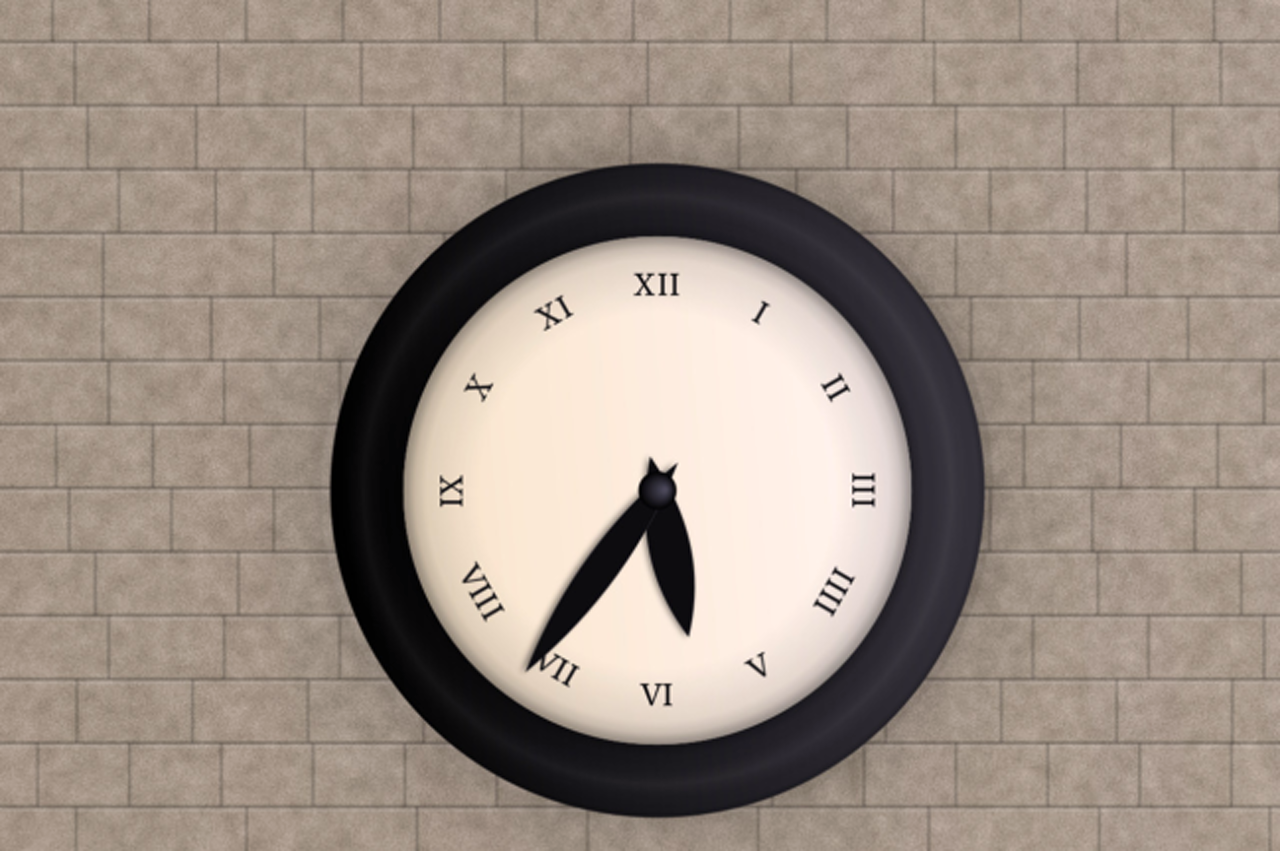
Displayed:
5:36
